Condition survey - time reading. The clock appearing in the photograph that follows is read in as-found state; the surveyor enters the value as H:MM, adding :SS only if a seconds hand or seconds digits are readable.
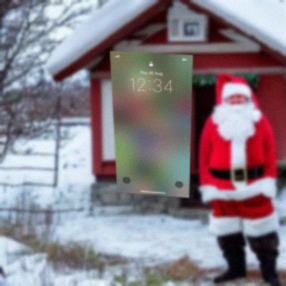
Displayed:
12:34
